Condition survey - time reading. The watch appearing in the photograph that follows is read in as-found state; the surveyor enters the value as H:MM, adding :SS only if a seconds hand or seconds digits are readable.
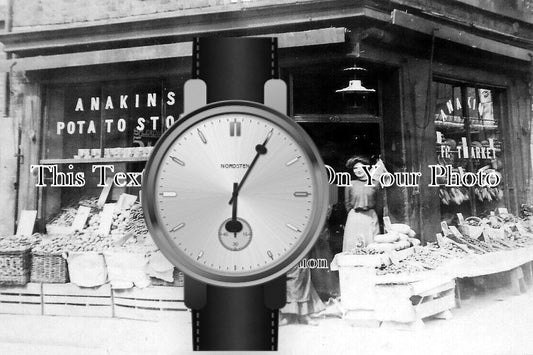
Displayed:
6:05
